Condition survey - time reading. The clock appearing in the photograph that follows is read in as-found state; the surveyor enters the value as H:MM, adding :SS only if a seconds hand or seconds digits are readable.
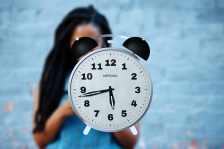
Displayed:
5:43
